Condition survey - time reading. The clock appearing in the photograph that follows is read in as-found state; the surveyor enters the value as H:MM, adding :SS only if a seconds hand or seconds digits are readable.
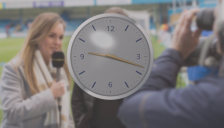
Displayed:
9:18
